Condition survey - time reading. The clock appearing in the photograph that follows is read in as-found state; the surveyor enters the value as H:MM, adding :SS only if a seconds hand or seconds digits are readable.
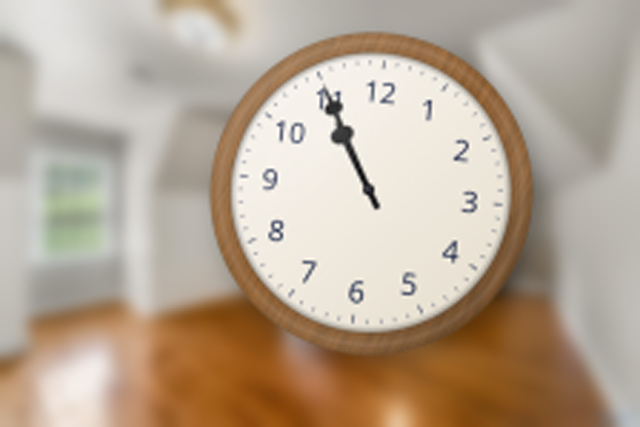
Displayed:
10:55
